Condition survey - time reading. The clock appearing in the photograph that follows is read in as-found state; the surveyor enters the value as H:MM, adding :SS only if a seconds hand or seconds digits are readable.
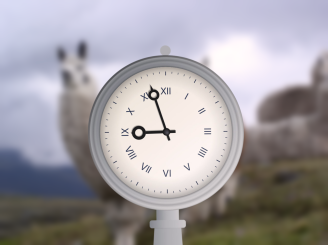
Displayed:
8:57
